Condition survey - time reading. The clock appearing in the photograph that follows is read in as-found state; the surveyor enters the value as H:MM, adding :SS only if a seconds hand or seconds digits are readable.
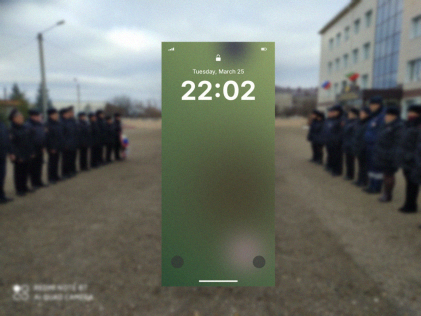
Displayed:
22:02
